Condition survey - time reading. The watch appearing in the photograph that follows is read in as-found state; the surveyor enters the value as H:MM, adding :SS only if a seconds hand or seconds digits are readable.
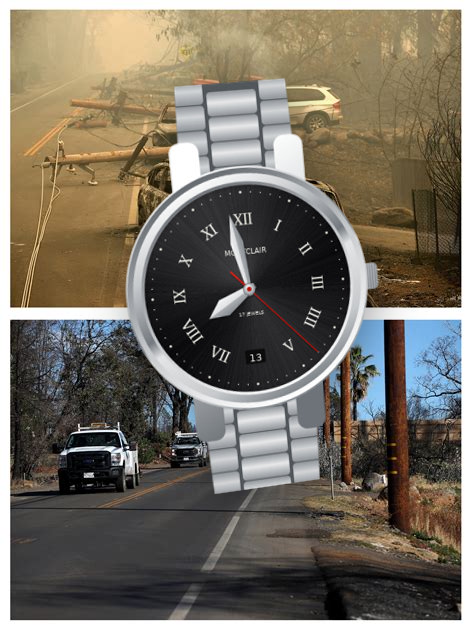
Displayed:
7:58:23
